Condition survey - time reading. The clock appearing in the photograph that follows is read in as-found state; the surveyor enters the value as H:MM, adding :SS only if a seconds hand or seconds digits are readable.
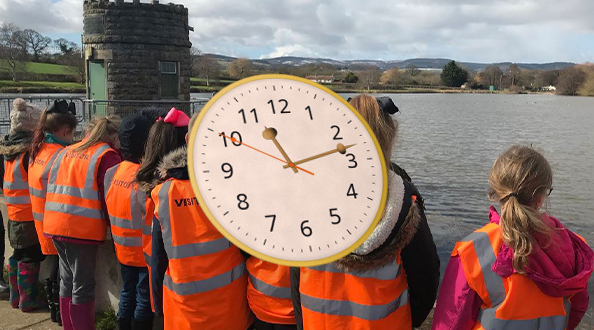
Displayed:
11:12:50
